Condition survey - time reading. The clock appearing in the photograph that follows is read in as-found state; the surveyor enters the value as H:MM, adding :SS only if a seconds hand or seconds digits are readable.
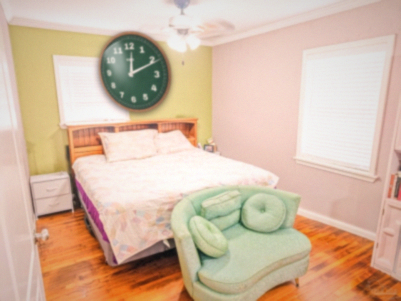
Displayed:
12:11
